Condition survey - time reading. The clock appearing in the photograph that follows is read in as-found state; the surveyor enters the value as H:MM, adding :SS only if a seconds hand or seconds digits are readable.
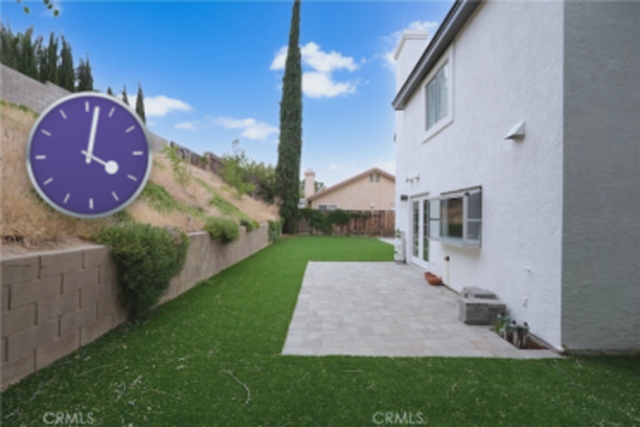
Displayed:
4:02
